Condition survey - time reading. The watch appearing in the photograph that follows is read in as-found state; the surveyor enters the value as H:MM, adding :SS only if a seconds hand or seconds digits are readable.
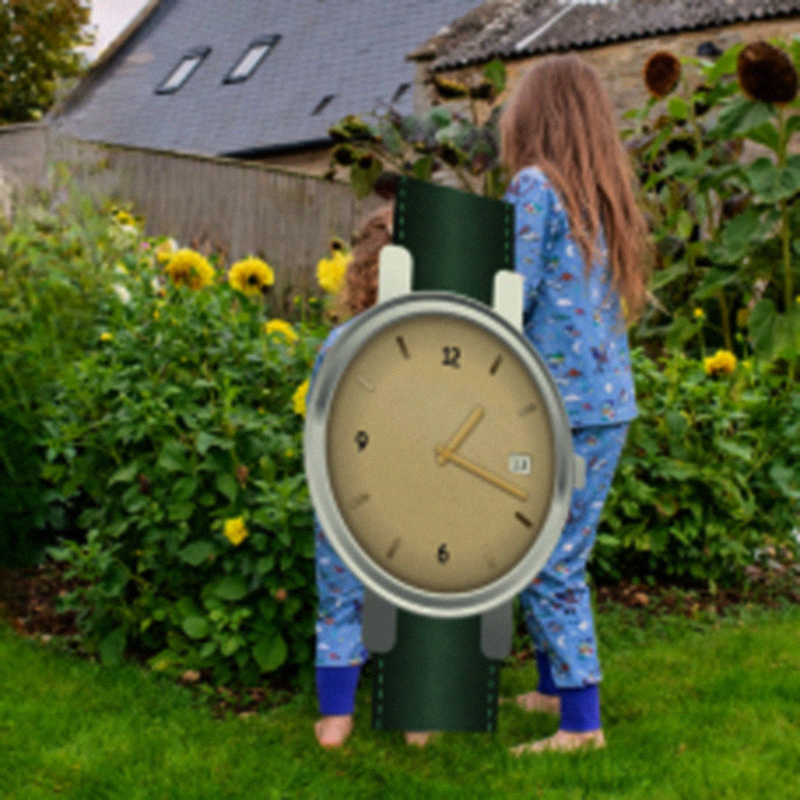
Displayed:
1:18
